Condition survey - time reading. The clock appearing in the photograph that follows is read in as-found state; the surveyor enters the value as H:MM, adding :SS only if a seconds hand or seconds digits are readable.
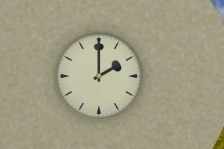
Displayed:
2:00
